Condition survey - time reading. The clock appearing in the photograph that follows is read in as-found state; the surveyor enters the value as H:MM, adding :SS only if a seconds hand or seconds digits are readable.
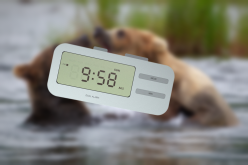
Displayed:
9:58
